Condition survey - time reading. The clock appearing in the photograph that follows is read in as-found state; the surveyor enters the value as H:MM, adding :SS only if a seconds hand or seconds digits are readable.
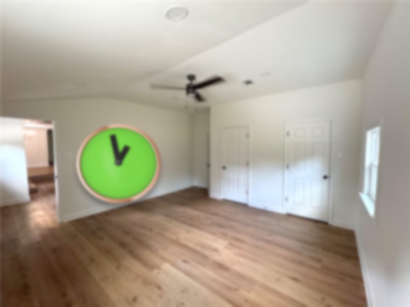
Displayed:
12:58
